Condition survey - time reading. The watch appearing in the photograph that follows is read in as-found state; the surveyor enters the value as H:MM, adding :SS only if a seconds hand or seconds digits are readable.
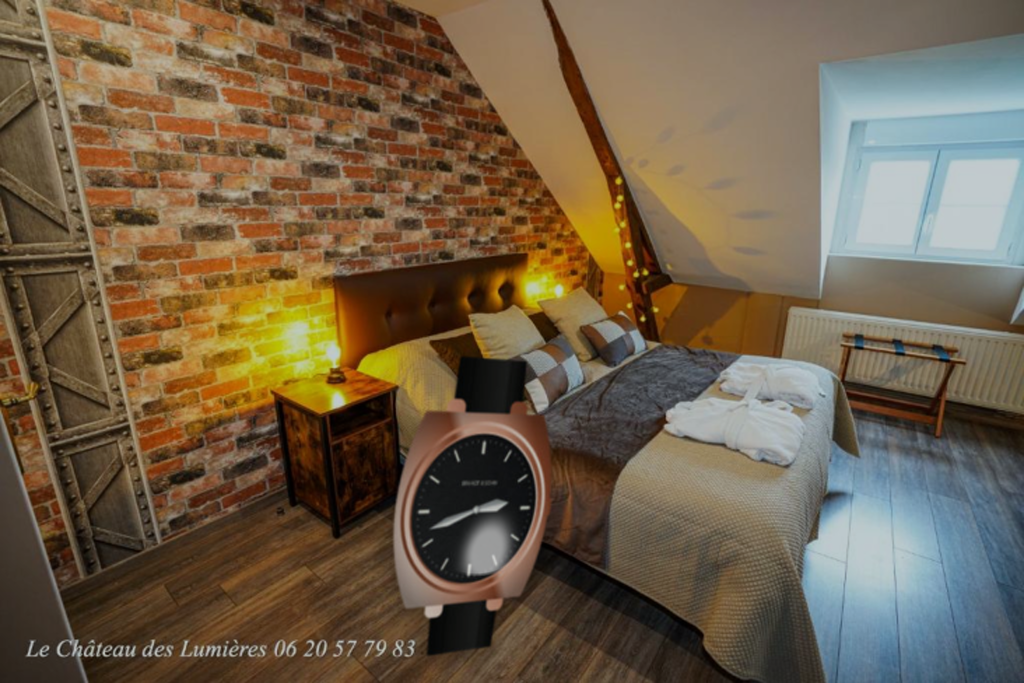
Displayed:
2:42
